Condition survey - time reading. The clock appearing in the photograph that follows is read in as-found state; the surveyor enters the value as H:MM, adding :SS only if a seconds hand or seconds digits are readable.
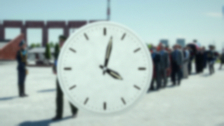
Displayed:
4:02
